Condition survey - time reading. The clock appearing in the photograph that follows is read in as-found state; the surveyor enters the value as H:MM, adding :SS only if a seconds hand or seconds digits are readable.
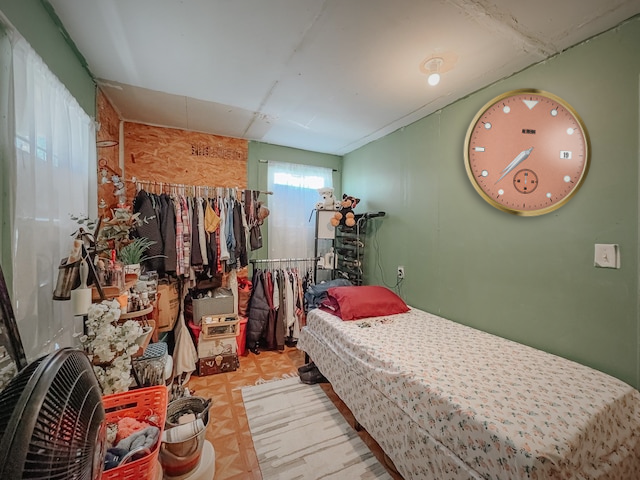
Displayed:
7:37
